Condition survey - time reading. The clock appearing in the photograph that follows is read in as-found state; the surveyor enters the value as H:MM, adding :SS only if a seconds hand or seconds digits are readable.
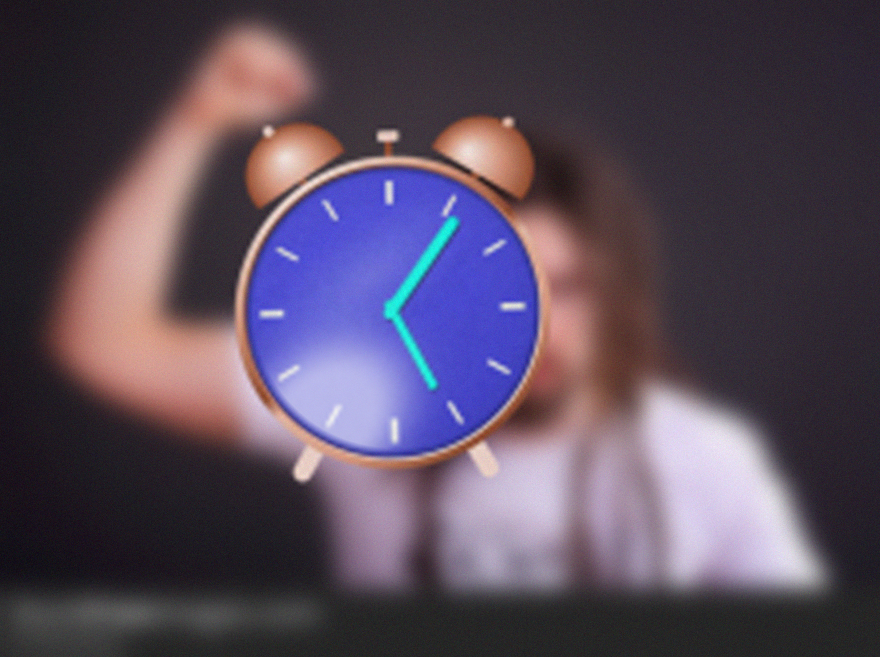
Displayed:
5:06
